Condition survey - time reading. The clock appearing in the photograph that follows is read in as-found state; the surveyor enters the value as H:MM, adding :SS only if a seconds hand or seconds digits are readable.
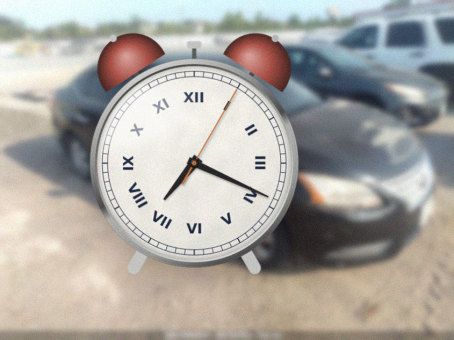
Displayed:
7:19:05
